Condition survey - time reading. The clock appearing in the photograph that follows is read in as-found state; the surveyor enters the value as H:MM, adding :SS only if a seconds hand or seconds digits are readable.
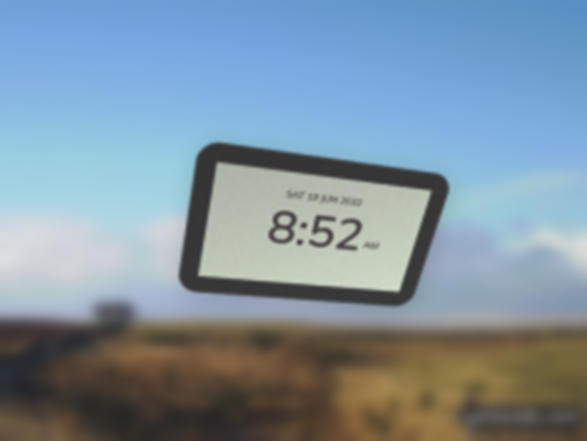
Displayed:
8:52
